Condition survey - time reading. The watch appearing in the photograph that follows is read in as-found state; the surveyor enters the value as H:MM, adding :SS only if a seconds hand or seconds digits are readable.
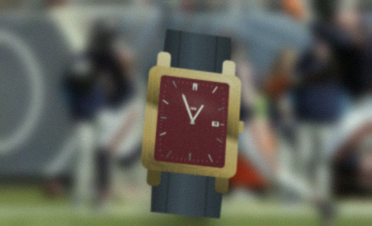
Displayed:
12:56
